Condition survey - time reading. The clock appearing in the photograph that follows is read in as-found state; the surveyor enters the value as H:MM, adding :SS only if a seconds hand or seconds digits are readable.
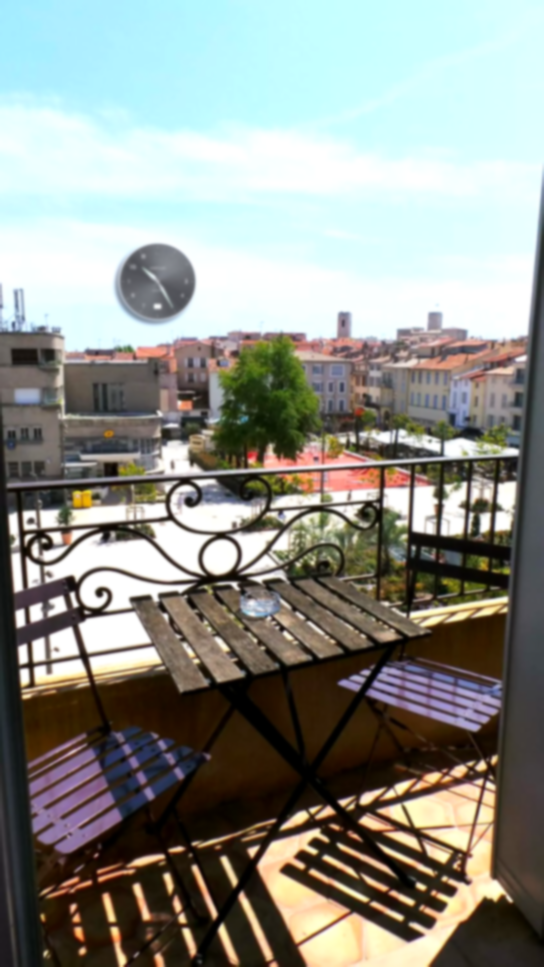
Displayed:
10:25
